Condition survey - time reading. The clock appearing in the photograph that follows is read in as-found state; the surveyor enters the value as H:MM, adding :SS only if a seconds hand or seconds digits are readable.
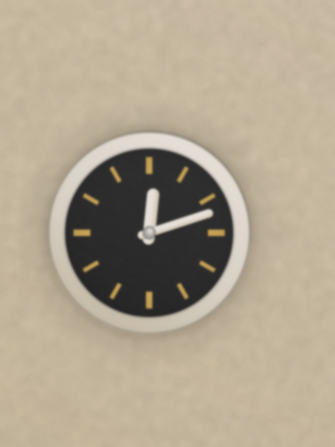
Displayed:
12:12
